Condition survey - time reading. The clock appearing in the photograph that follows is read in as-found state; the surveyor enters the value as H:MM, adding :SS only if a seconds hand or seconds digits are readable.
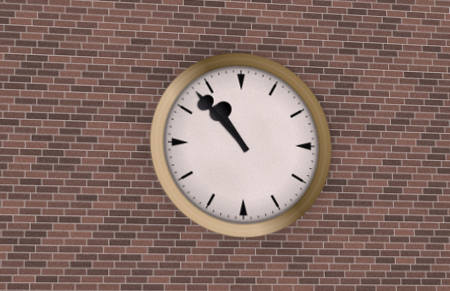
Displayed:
10:53
